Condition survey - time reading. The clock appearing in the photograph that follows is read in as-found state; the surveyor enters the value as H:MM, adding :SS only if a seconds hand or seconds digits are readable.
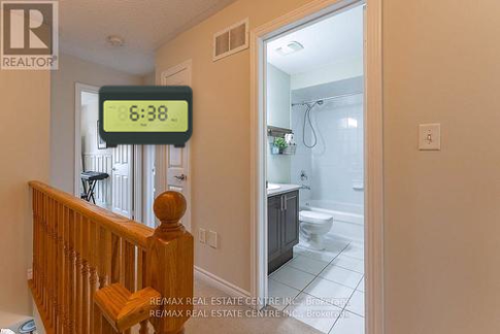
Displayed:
6:38
